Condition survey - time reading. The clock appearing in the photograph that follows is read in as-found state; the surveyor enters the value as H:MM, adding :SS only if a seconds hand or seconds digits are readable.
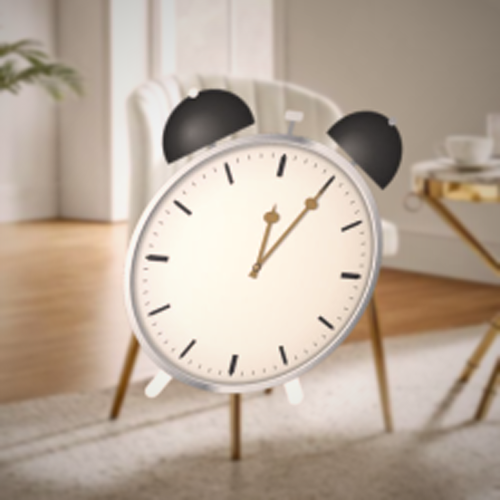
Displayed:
12:05
